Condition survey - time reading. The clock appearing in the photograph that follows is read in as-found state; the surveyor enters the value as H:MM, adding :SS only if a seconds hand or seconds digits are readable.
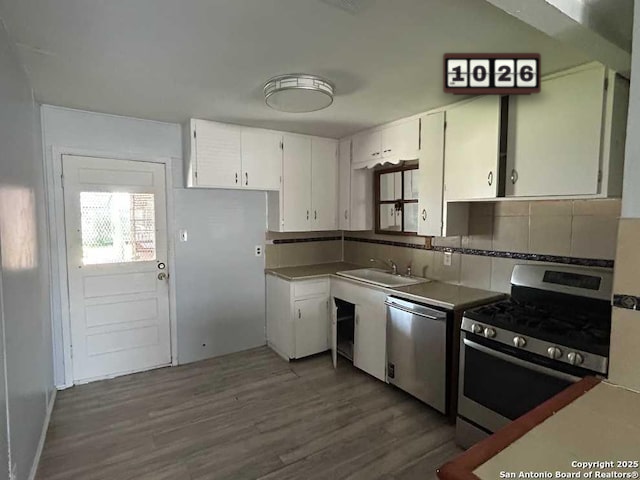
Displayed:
10:26
